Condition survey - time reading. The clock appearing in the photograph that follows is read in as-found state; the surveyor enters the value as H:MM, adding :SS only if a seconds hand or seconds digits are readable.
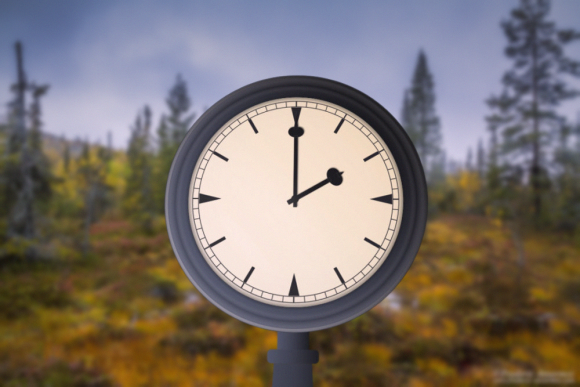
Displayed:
2:00
